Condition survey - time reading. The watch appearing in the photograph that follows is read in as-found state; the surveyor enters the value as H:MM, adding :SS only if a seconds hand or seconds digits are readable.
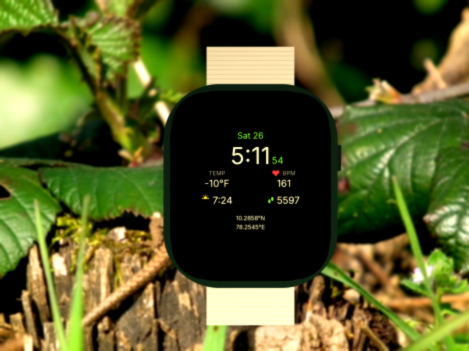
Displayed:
5:11:54
